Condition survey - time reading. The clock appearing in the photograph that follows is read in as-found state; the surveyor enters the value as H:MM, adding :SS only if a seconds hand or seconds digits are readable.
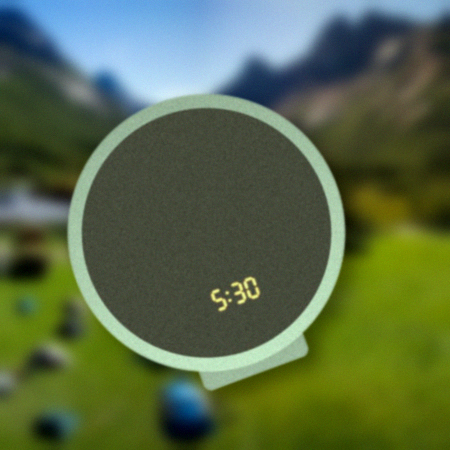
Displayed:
5:30
